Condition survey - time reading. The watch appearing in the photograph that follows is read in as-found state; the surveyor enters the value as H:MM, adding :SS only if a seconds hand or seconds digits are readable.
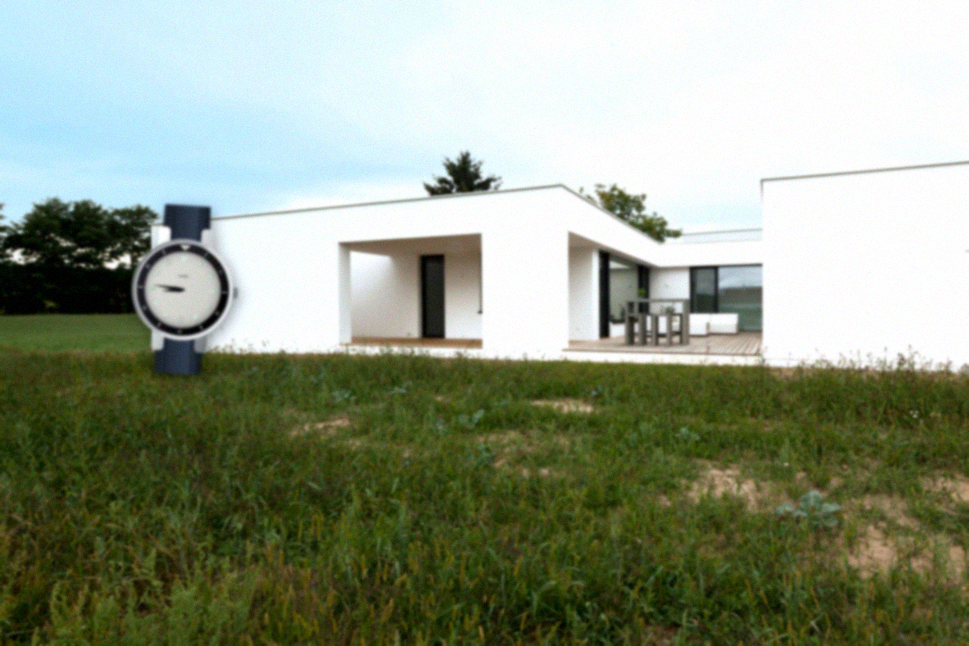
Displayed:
8:46
